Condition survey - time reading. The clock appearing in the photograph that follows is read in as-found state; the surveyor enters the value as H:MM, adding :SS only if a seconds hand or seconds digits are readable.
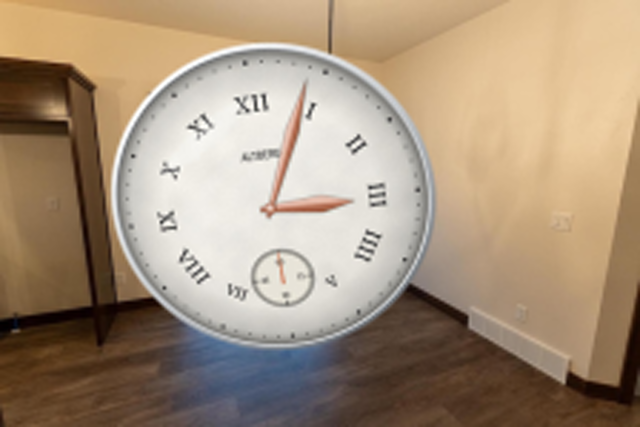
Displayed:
3:04
